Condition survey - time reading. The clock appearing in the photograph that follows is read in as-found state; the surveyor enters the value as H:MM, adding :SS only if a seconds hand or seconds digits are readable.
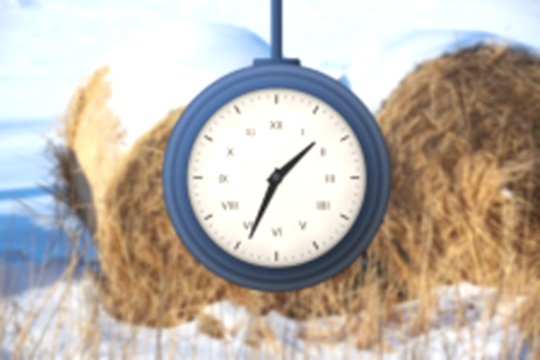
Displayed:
1:34
